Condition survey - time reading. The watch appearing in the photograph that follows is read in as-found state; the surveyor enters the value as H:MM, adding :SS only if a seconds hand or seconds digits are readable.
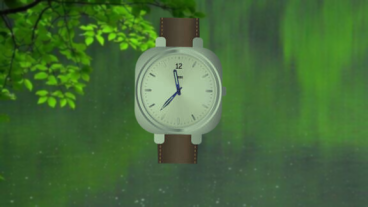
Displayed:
11:37
